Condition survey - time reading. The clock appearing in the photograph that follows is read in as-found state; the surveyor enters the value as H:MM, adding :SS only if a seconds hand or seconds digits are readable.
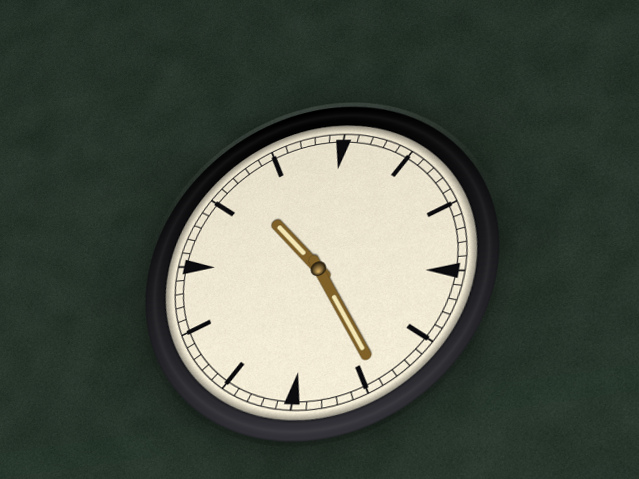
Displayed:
10:24
